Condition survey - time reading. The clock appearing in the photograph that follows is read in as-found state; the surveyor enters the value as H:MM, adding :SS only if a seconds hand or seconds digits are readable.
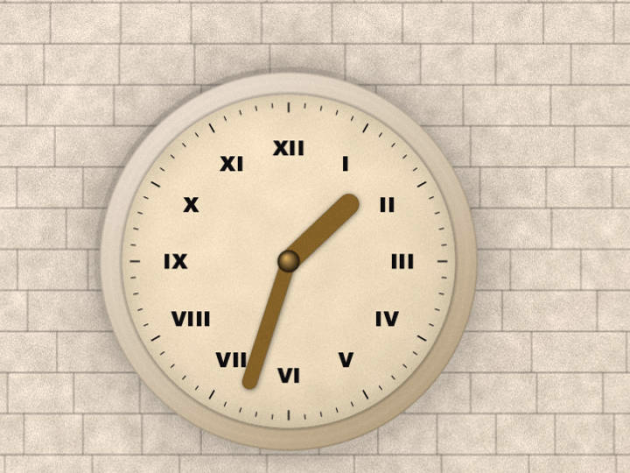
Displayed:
1:33
